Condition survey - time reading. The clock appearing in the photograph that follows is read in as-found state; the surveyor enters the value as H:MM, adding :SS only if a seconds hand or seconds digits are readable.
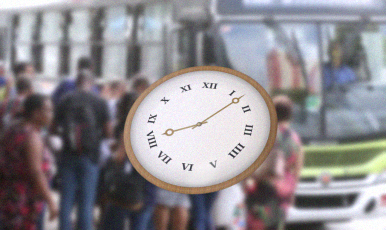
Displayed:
8:07
